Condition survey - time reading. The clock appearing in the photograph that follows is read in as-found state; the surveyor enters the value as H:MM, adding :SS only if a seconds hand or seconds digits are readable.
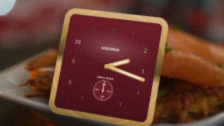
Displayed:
2:17
